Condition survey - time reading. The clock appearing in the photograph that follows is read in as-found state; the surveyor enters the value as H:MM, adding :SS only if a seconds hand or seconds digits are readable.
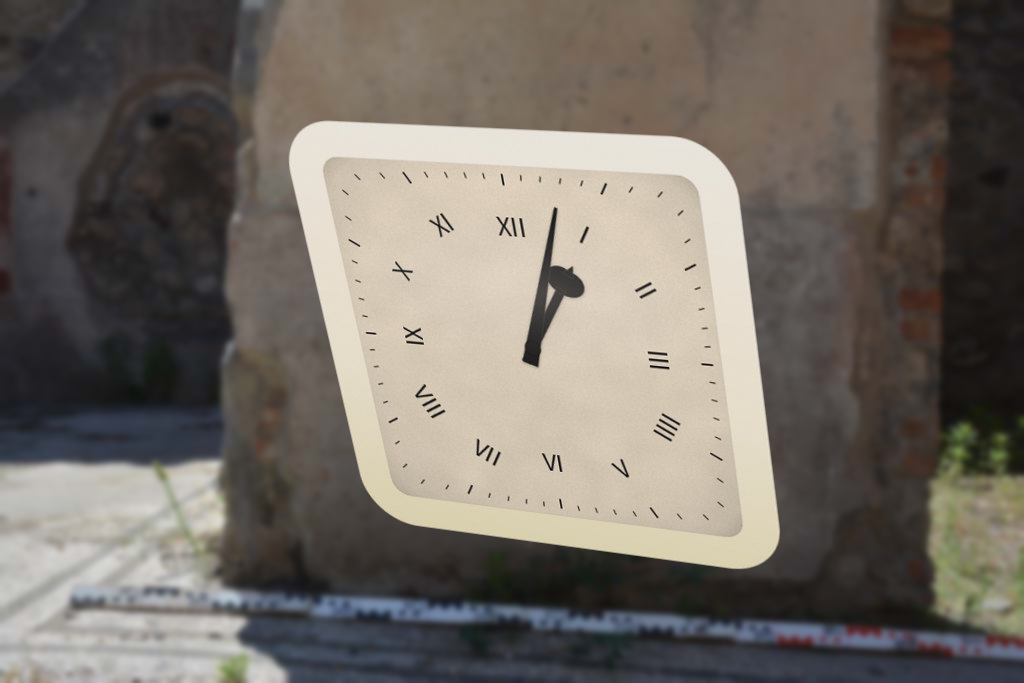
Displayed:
1:03
